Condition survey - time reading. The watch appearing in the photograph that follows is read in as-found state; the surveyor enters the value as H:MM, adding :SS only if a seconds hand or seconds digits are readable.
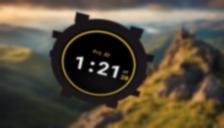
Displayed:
1:21
